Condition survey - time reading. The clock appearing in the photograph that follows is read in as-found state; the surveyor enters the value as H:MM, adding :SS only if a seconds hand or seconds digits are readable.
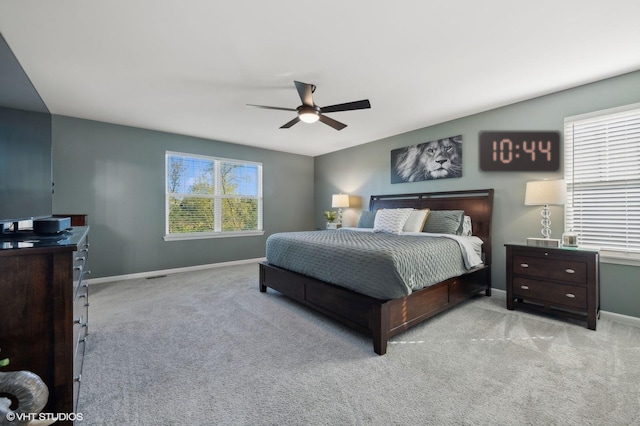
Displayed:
10:44
